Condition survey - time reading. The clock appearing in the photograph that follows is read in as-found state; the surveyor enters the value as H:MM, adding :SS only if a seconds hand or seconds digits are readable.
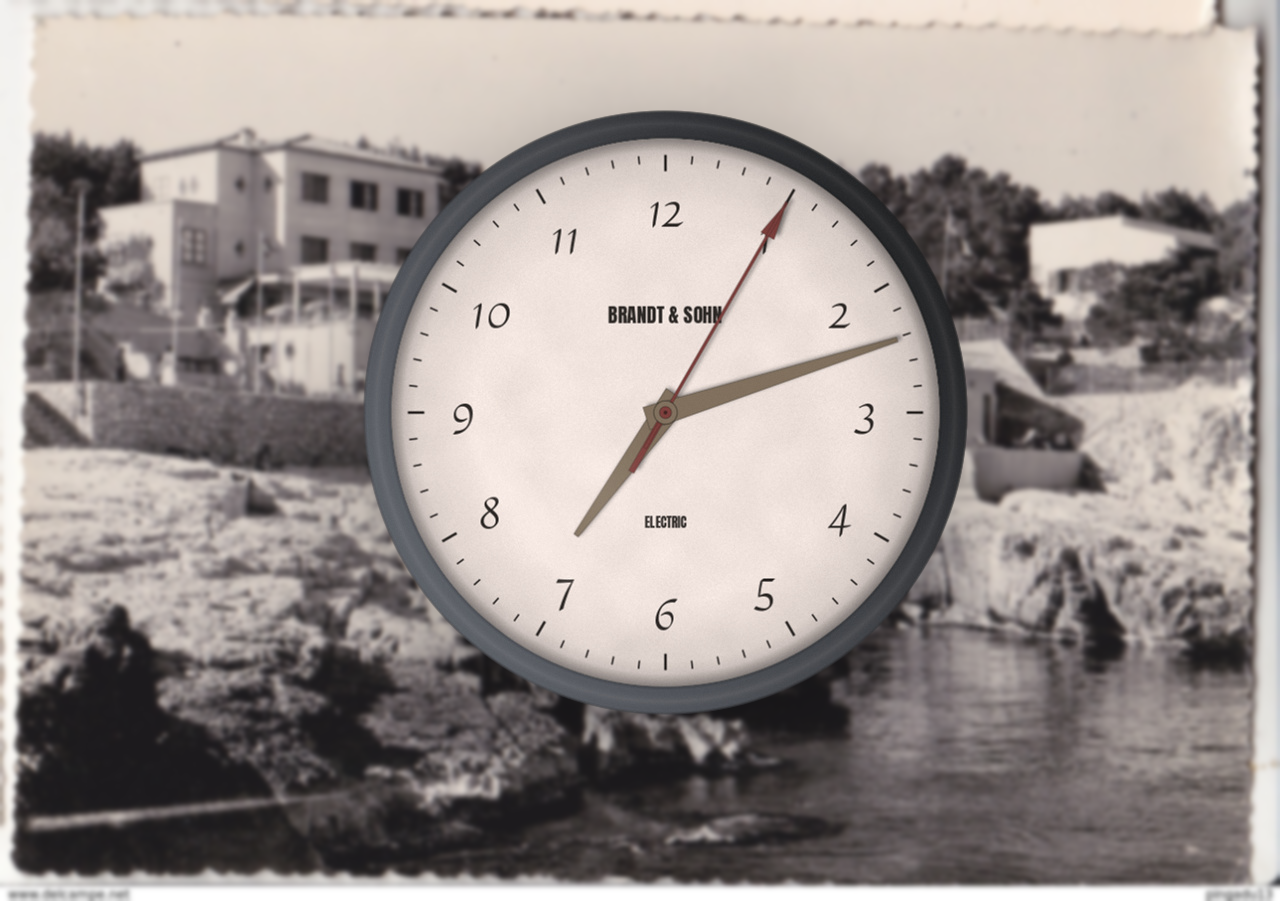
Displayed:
7:12:05
